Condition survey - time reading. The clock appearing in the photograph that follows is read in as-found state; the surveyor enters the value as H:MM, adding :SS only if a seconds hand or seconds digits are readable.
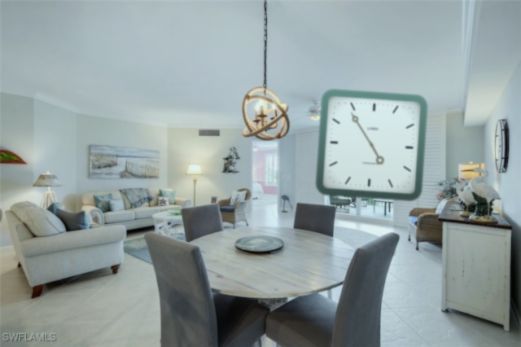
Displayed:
4:54
